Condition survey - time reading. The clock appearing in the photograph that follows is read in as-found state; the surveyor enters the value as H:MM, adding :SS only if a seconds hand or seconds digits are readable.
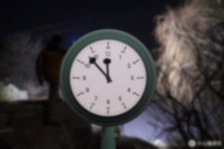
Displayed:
11:53
